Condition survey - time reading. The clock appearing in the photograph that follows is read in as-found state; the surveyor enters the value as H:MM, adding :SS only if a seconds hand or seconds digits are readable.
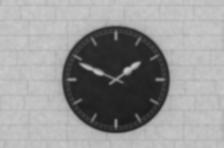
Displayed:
1:49
